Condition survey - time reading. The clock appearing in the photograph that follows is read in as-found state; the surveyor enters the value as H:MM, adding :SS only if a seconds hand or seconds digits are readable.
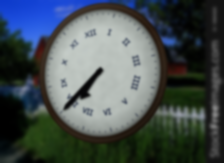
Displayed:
7:40
